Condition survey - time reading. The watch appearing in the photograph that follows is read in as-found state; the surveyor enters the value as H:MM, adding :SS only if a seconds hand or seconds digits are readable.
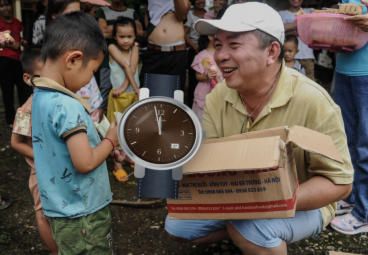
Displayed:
11:58
